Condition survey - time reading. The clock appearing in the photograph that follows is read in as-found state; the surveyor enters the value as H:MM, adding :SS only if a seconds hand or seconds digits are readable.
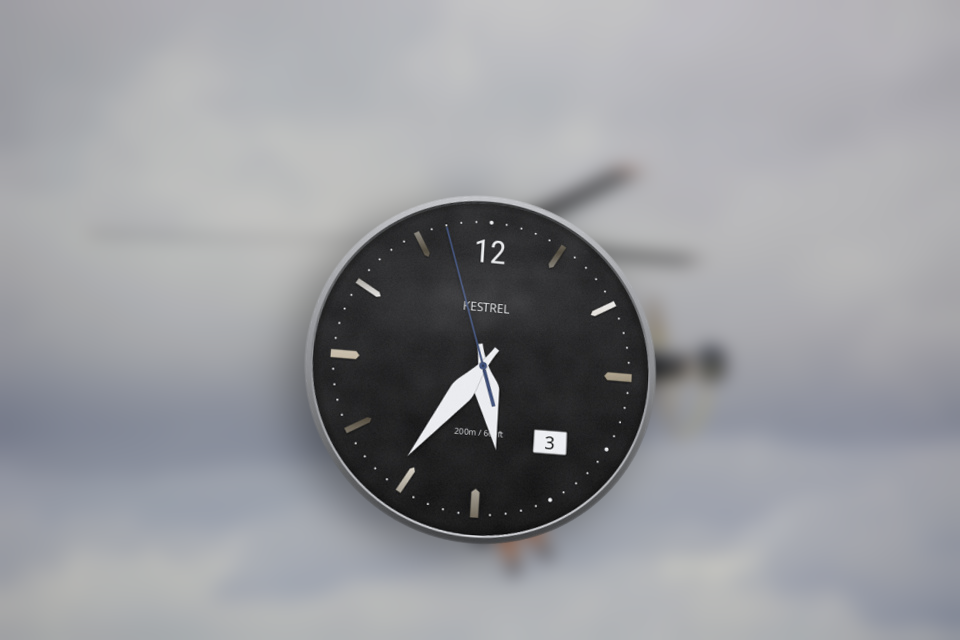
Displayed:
5:35:57
